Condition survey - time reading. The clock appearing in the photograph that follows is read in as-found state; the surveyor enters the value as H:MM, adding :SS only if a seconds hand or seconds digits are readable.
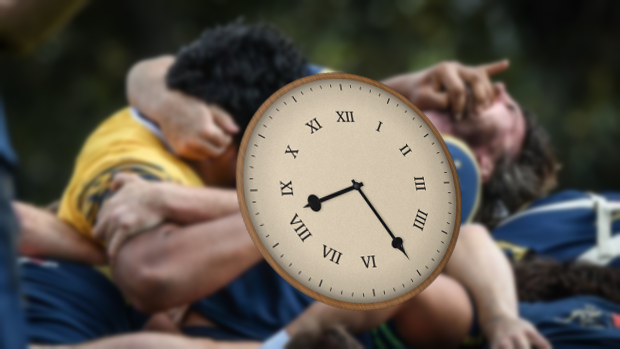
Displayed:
8:25
